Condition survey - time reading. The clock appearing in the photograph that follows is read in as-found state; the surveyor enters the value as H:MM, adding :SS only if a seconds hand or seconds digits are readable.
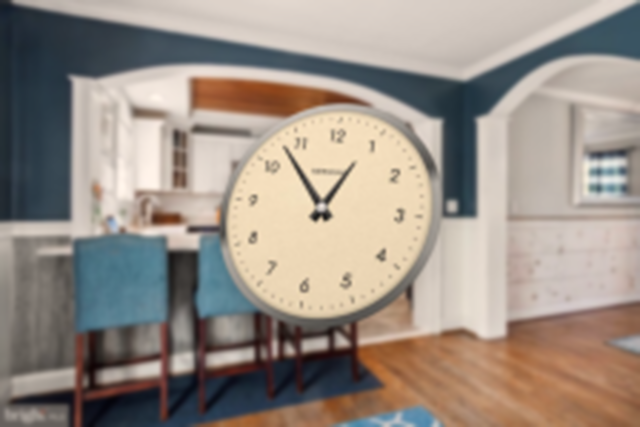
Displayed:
12:53
